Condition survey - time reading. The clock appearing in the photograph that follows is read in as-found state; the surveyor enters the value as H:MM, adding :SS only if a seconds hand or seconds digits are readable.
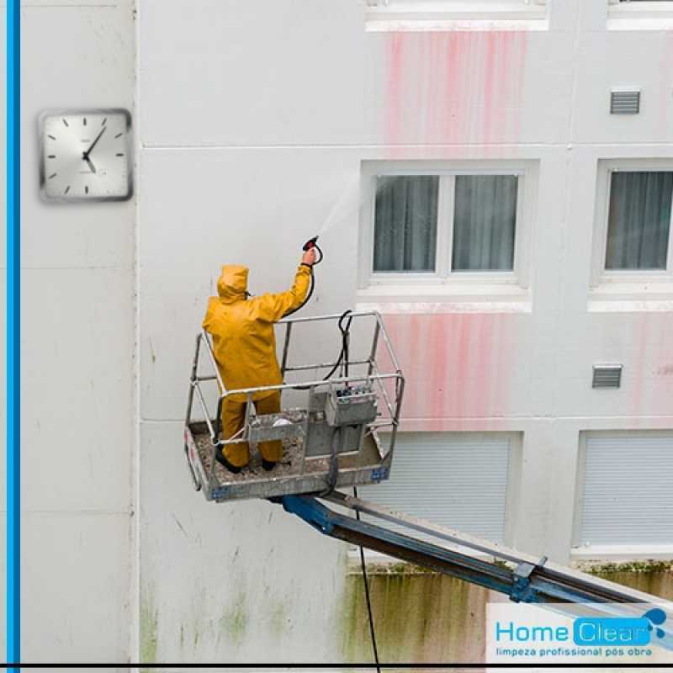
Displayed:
5:06
